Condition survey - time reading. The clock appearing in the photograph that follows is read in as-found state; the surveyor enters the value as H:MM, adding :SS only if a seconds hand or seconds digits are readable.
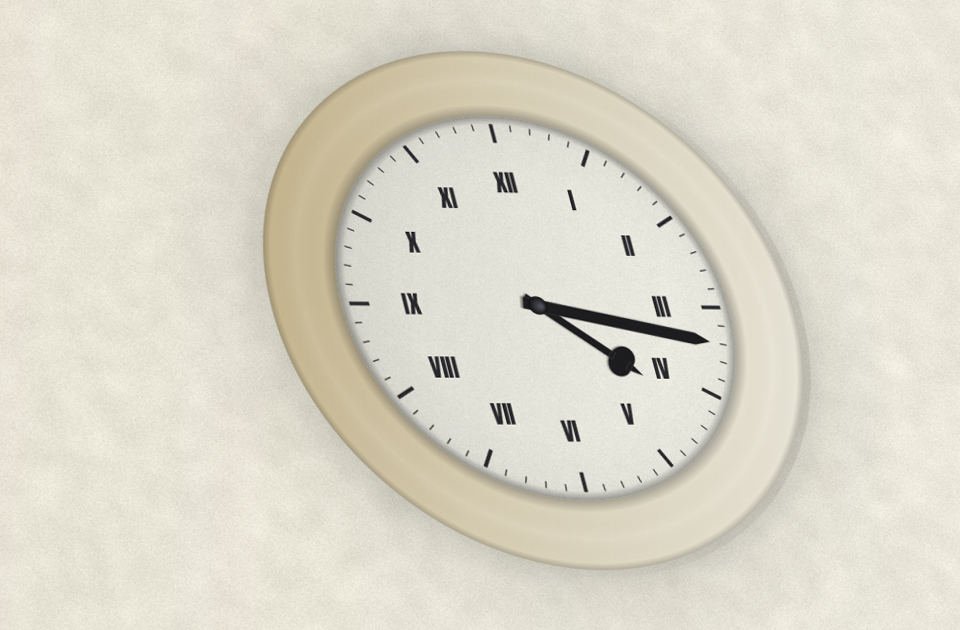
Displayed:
4:17
